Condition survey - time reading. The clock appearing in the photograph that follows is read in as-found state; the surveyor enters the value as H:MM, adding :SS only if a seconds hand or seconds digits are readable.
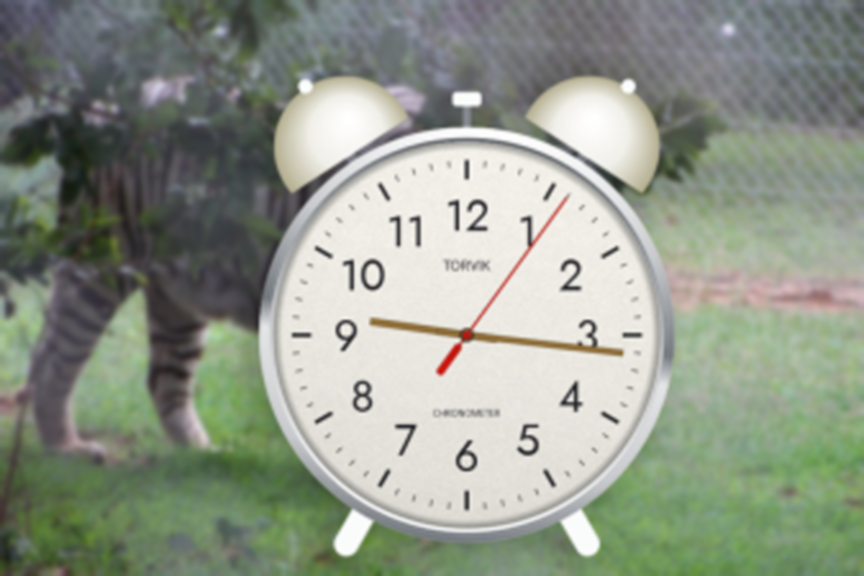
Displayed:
9:16:06
